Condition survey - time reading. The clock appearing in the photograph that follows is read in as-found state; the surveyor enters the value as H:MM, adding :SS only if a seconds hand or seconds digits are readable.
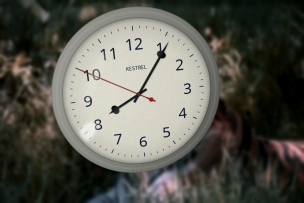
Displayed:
8:05:50
